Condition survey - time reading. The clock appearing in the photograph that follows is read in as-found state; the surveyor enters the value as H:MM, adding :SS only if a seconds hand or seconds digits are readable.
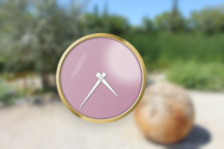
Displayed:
4:36
